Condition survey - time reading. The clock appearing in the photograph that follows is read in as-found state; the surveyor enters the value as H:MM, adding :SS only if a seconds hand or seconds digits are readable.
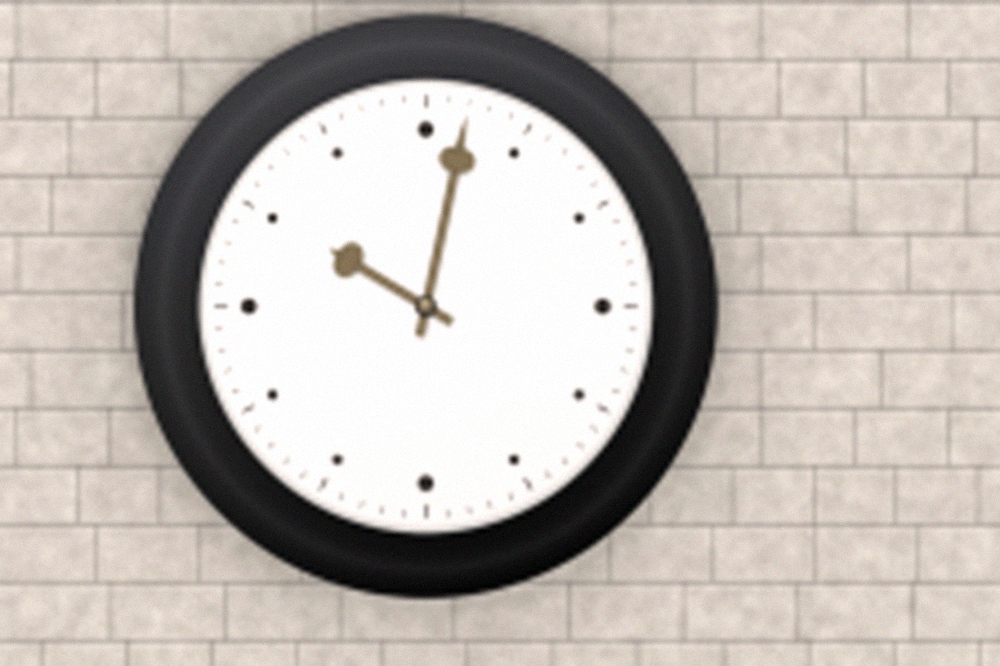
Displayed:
10:02
